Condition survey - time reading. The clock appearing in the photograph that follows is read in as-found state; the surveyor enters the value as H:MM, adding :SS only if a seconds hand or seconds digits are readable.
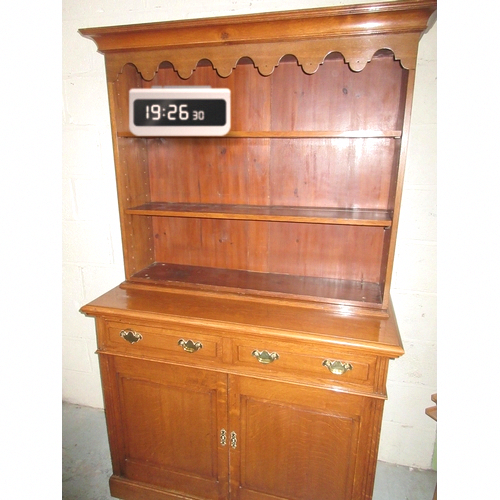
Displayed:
19:26
